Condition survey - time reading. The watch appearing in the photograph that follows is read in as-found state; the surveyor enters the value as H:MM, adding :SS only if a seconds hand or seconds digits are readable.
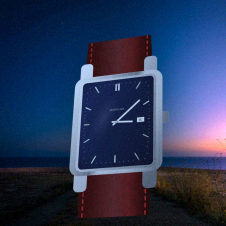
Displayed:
3:08
